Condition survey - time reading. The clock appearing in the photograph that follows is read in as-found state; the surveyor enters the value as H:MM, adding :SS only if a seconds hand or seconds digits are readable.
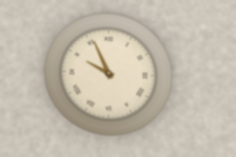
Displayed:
9:56
